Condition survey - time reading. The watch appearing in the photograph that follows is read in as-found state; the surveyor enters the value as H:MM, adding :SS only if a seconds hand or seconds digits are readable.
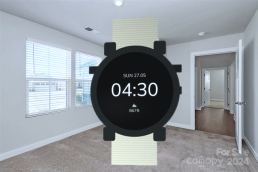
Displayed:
4:30
